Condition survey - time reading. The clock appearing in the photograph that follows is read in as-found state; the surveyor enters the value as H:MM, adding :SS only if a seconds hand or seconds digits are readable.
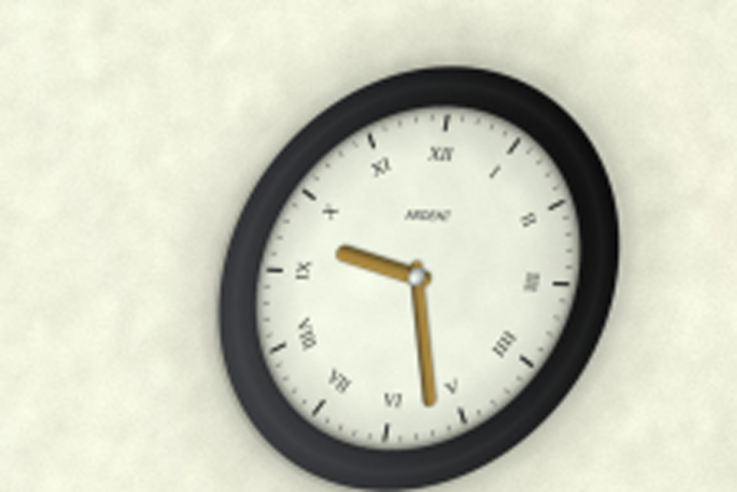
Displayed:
9:27
